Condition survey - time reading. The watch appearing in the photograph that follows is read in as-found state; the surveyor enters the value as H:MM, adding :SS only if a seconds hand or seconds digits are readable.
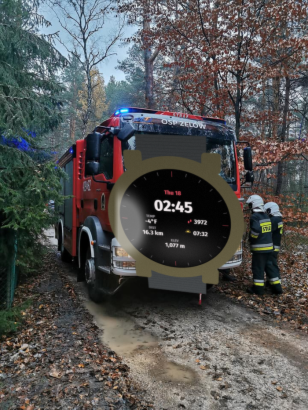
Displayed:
2:45
